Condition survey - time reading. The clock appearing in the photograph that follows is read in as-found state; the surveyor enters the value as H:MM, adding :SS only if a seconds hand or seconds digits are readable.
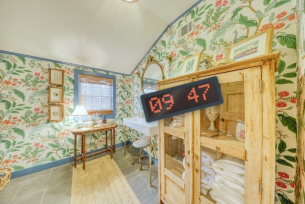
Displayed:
9:47
